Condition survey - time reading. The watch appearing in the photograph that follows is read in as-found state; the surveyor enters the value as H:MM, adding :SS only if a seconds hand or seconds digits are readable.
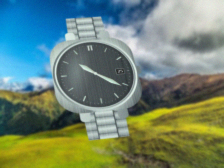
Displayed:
10:21
